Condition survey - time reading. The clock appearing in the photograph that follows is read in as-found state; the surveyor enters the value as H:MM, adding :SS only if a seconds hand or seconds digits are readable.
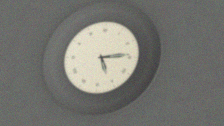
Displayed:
5:14
